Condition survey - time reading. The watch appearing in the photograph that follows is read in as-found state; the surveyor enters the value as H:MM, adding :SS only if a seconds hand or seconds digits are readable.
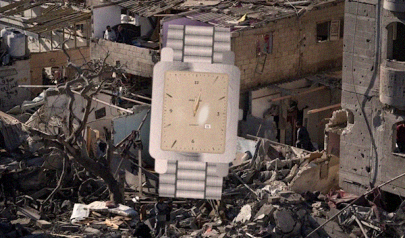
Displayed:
12:02
